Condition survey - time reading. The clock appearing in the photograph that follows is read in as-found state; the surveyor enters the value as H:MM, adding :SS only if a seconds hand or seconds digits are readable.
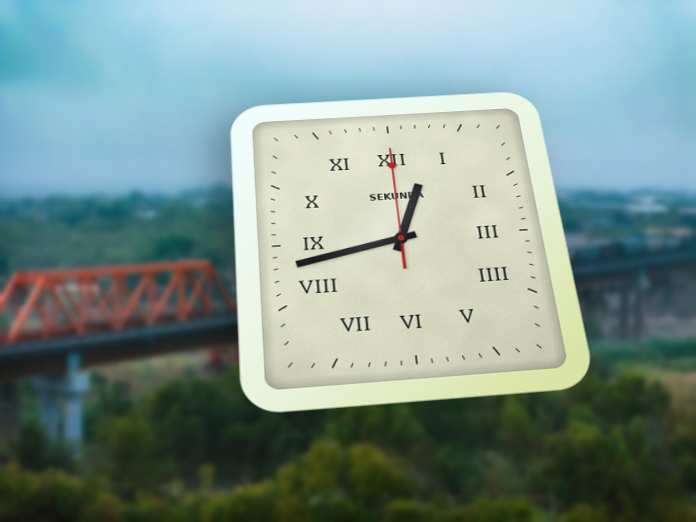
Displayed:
12:43:00
